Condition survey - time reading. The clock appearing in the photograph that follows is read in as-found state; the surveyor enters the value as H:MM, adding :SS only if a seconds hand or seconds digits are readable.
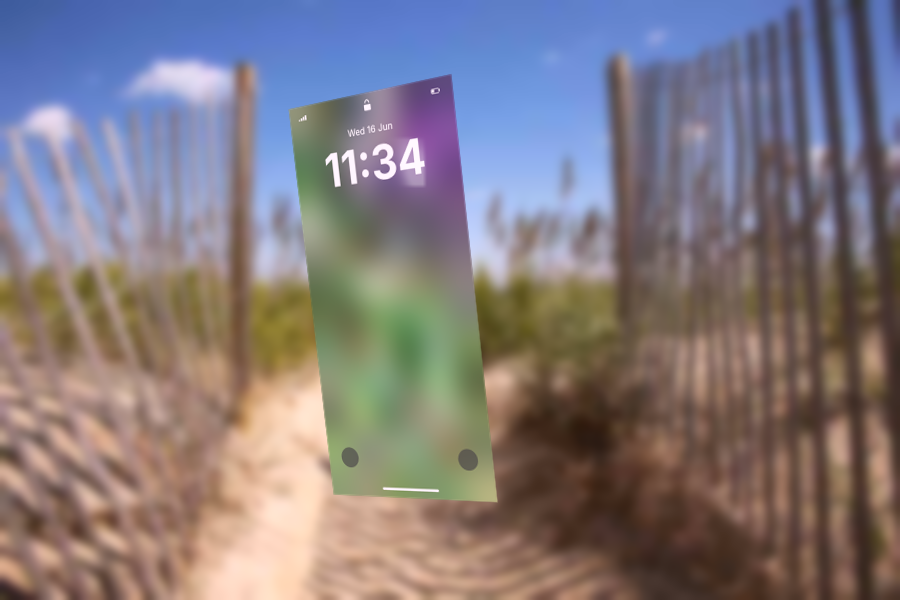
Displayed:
11:34
